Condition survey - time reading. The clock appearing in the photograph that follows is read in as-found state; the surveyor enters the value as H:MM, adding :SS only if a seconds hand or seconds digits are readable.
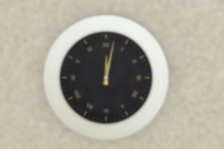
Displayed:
12:02
